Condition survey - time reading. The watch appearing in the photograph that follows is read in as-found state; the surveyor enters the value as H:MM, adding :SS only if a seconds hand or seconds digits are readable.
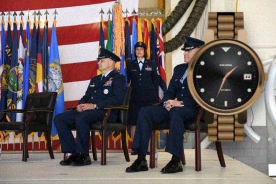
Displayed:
1:34
